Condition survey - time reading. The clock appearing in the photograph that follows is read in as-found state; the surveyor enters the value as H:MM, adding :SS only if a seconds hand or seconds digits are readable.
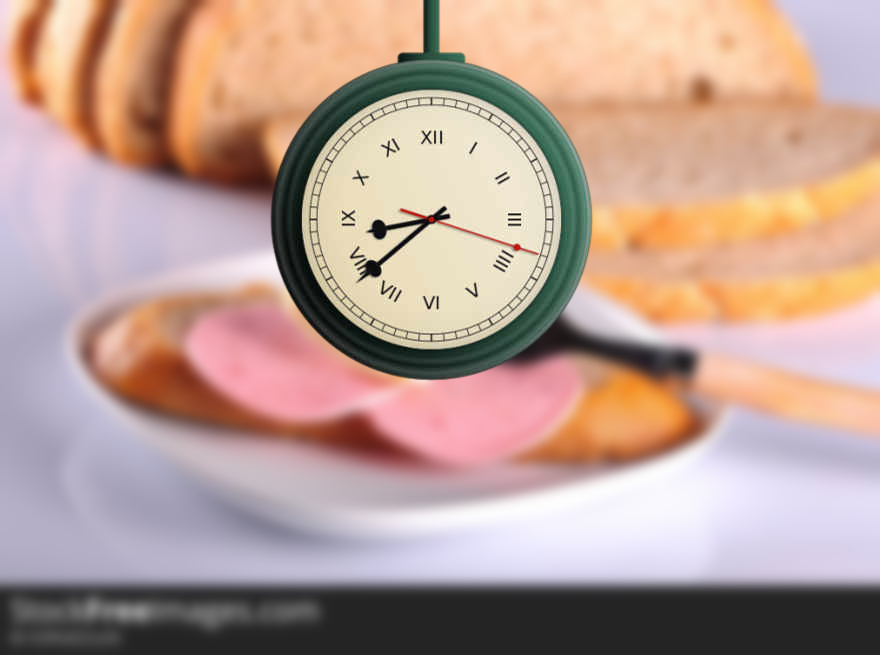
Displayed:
8:38:18
